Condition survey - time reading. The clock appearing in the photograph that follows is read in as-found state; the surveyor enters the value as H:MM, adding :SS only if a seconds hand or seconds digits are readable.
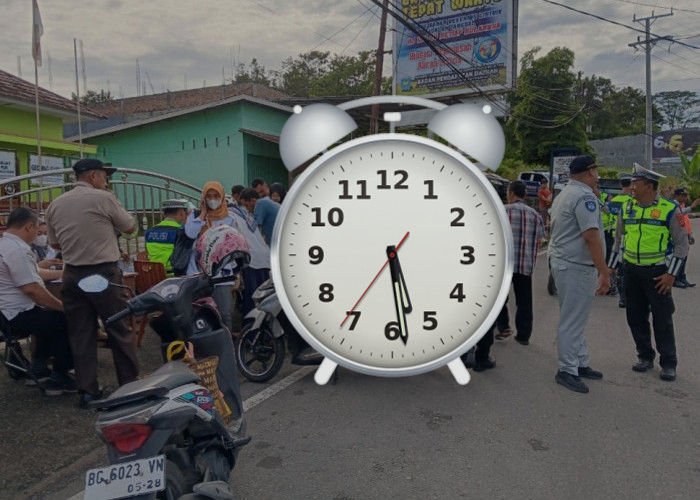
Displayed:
5:28:36
